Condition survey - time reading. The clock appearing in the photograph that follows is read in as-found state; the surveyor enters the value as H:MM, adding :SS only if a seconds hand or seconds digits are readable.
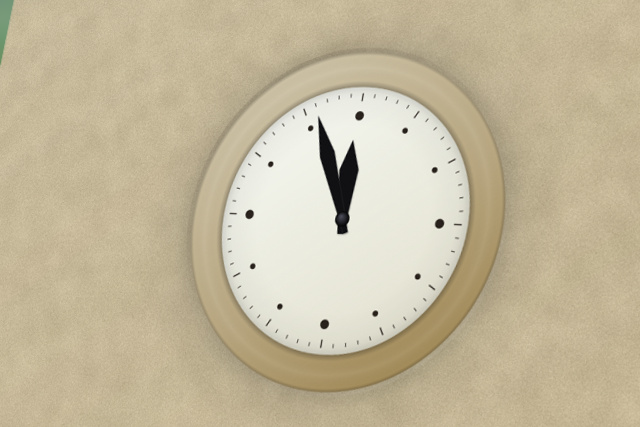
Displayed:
11:56
